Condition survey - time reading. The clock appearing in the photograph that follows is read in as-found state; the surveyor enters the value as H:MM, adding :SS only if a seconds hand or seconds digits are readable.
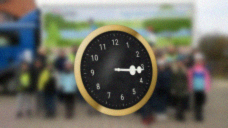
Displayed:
3:16
